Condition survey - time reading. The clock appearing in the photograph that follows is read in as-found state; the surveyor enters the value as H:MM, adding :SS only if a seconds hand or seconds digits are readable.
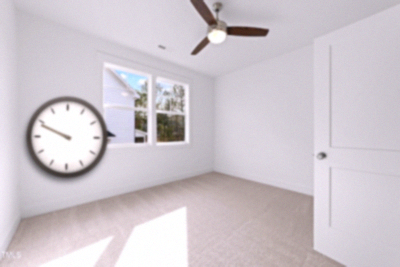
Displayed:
9:49
